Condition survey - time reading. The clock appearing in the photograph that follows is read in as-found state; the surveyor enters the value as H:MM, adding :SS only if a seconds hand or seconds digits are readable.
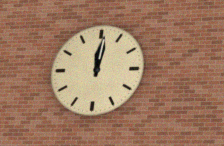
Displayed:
12:01
